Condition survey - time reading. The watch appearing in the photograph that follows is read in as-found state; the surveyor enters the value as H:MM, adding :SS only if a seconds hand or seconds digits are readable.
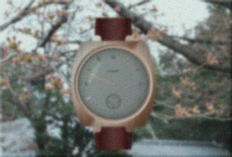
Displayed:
9:49
